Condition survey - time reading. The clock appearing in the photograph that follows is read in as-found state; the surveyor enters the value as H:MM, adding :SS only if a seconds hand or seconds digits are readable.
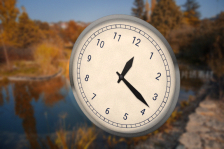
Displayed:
12:18
